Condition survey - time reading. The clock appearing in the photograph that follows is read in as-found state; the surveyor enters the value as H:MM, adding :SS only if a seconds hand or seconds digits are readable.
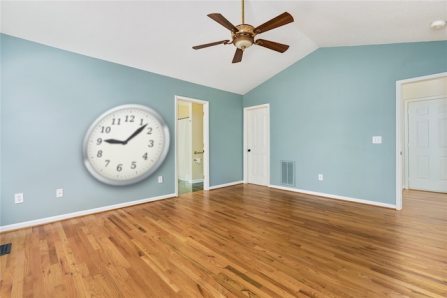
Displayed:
9:07
